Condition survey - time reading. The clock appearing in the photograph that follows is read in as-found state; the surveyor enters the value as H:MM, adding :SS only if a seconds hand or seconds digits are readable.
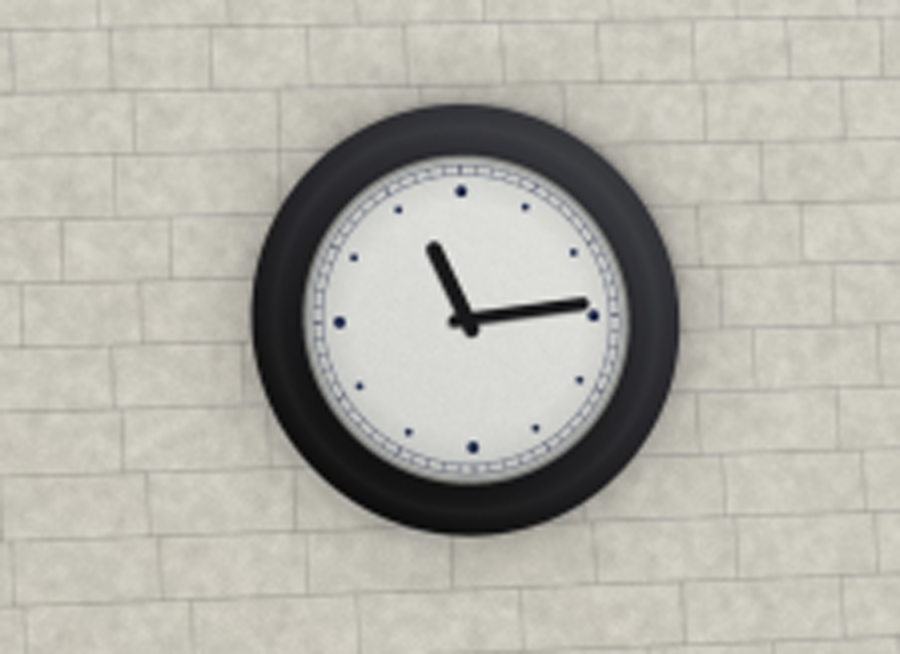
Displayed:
11:14
